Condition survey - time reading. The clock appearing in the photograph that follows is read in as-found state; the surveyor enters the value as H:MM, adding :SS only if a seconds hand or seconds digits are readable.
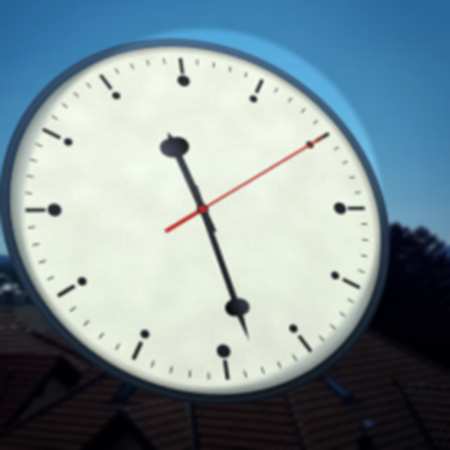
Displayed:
11:28:10
